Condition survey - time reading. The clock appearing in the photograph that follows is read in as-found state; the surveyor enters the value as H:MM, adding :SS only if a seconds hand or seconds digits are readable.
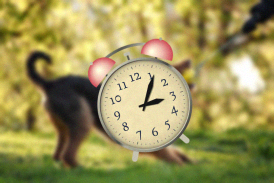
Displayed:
3:06
